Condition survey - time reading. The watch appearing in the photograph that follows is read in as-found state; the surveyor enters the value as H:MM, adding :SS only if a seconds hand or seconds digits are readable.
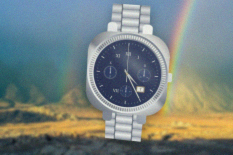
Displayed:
4:25
